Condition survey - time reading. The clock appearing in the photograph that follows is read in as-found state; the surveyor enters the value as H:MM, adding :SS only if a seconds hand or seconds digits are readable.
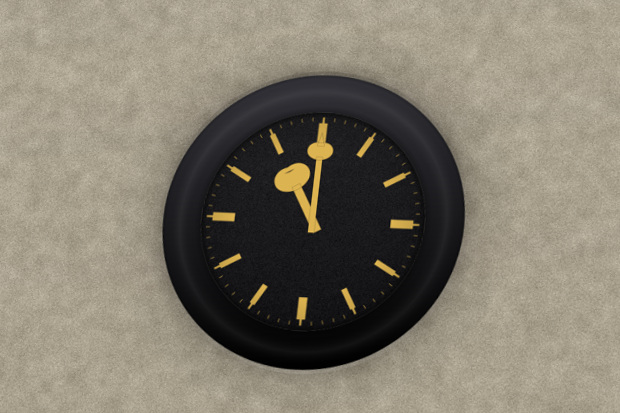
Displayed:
11:00
